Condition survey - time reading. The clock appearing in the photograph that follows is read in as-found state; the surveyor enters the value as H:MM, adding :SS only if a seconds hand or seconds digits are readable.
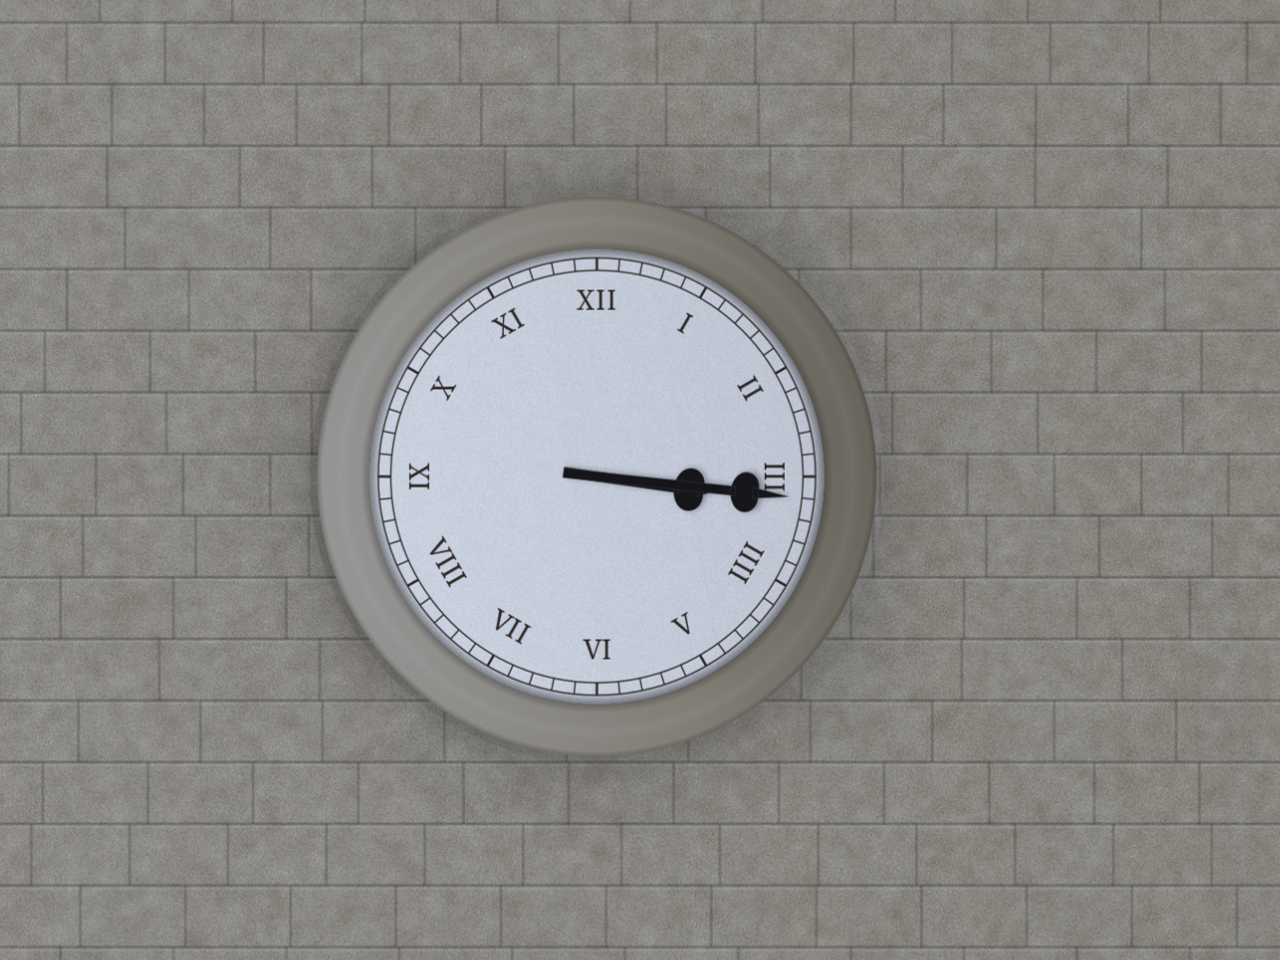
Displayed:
3:16
